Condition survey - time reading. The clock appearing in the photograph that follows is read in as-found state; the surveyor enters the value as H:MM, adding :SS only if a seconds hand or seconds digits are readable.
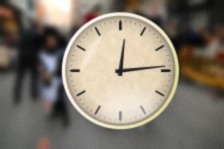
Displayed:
12:14
